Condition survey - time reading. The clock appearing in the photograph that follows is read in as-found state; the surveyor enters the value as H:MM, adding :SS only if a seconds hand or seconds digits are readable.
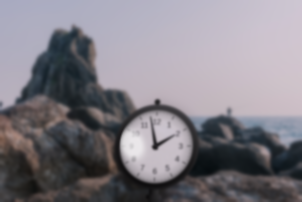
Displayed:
1:58
